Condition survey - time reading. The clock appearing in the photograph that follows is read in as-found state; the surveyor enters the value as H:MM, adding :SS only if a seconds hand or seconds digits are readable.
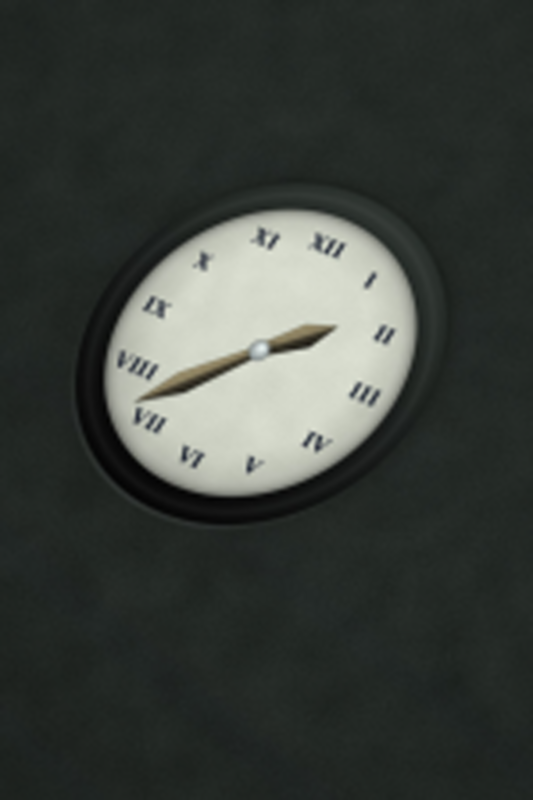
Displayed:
1:37
